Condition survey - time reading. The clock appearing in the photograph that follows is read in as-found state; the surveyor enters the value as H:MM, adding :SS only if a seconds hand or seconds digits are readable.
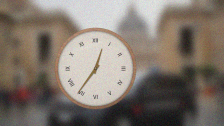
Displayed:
12:36
